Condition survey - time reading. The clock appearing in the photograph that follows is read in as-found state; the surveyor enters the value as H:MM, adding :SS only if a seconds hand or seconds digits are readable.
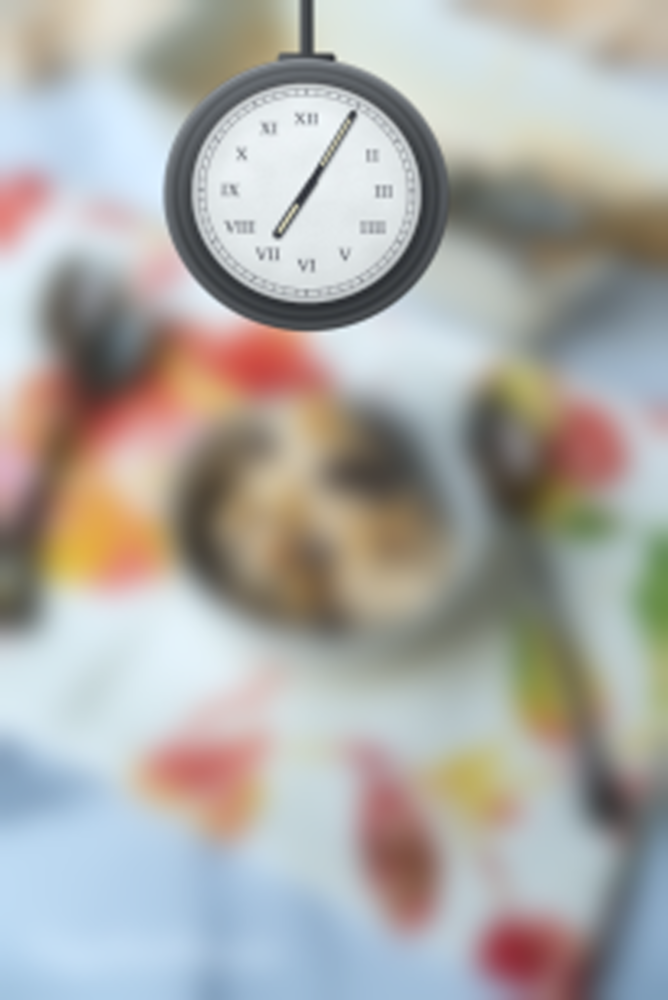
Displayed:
7:05
